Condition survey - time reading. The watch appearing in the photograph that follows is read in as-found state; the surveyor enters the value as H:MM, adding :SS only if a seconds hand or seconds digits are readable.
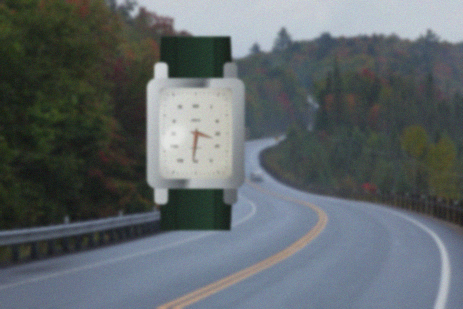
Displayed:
3:31
